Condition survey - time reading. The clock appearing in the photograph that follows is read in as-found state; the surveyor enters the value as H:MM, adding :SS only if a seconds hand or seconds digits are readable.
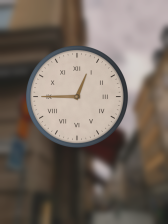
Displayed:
12:45
